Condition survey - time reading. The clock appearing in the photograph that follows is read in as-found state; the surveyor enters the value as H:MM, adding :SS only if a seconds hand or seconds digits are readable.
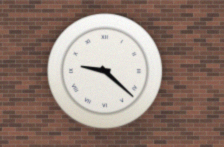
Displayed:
9:22
